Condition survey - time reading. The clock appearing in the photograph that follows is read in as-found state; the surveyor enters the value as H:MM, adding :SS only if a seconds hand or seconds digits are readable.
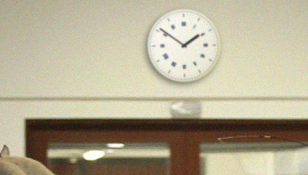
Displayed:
1:51
